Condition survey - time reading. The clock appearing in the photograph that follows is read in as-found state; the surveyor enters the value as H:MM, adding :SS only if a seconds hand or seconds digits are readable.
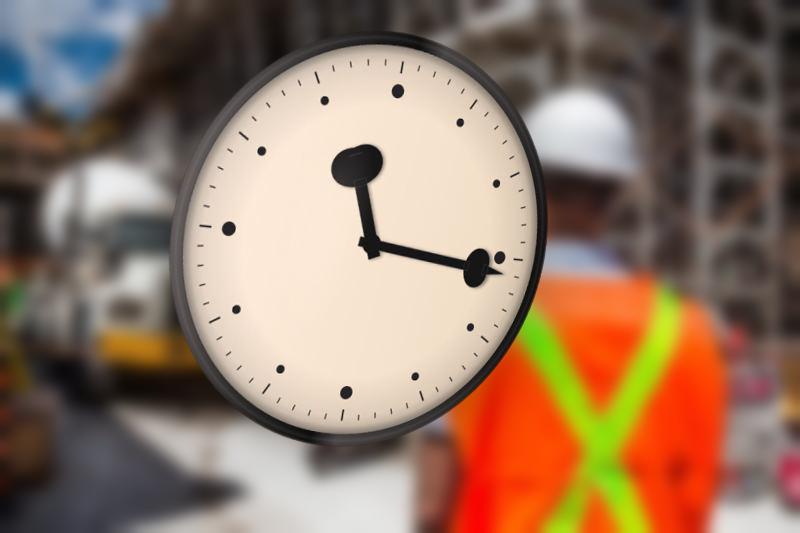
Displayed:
11:16
